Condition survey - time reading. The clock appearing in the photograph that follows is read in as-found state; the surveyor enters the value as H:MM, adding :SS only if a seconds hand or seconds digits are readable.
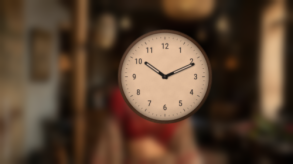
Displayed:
10:11
